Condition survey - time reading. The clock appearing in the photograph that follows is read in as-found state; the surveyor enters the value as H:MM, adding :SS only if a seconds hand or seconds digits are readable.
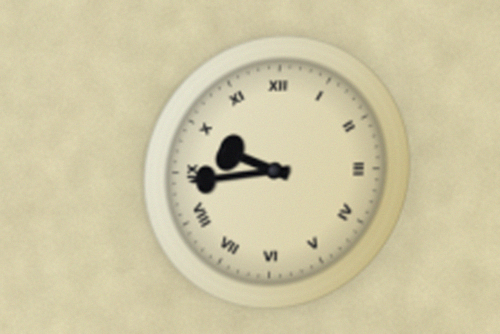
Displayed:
9:44
